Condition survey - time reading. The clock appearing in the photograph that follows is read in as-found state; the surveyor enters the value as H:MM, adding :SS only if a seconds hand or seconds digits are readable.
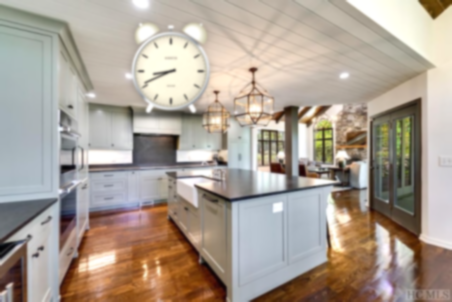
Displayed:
8:41
